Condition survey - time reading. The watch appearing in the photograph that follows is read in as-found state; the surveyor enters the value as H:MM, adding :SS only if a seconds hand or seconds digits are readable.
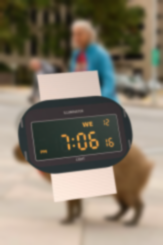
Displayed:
7:06
